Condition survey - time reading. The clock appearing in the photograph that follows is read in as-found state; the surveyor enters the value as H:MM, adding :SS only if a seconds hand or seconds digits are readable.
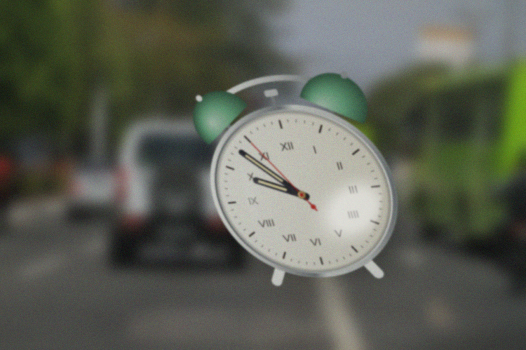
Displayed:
9:52:55
